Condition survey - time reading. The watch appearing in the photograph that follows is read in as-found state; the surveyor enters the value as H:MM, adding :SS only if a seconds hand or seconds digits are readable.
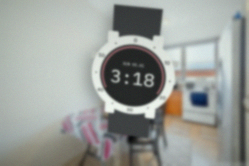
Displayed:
3:18
